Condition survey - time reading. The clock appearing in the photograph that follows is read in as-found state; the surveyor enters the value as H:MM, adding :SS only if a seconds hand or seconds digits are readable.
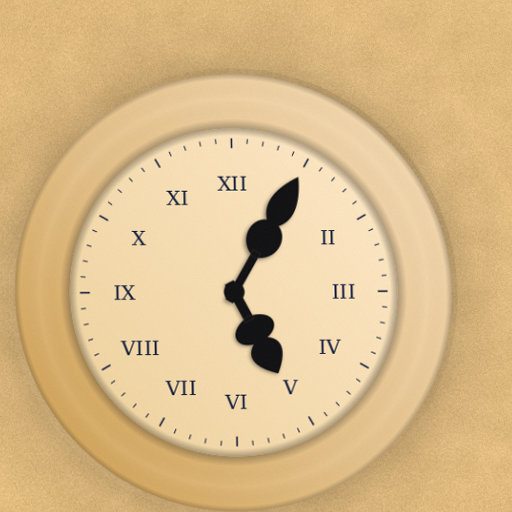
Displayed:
5:05
